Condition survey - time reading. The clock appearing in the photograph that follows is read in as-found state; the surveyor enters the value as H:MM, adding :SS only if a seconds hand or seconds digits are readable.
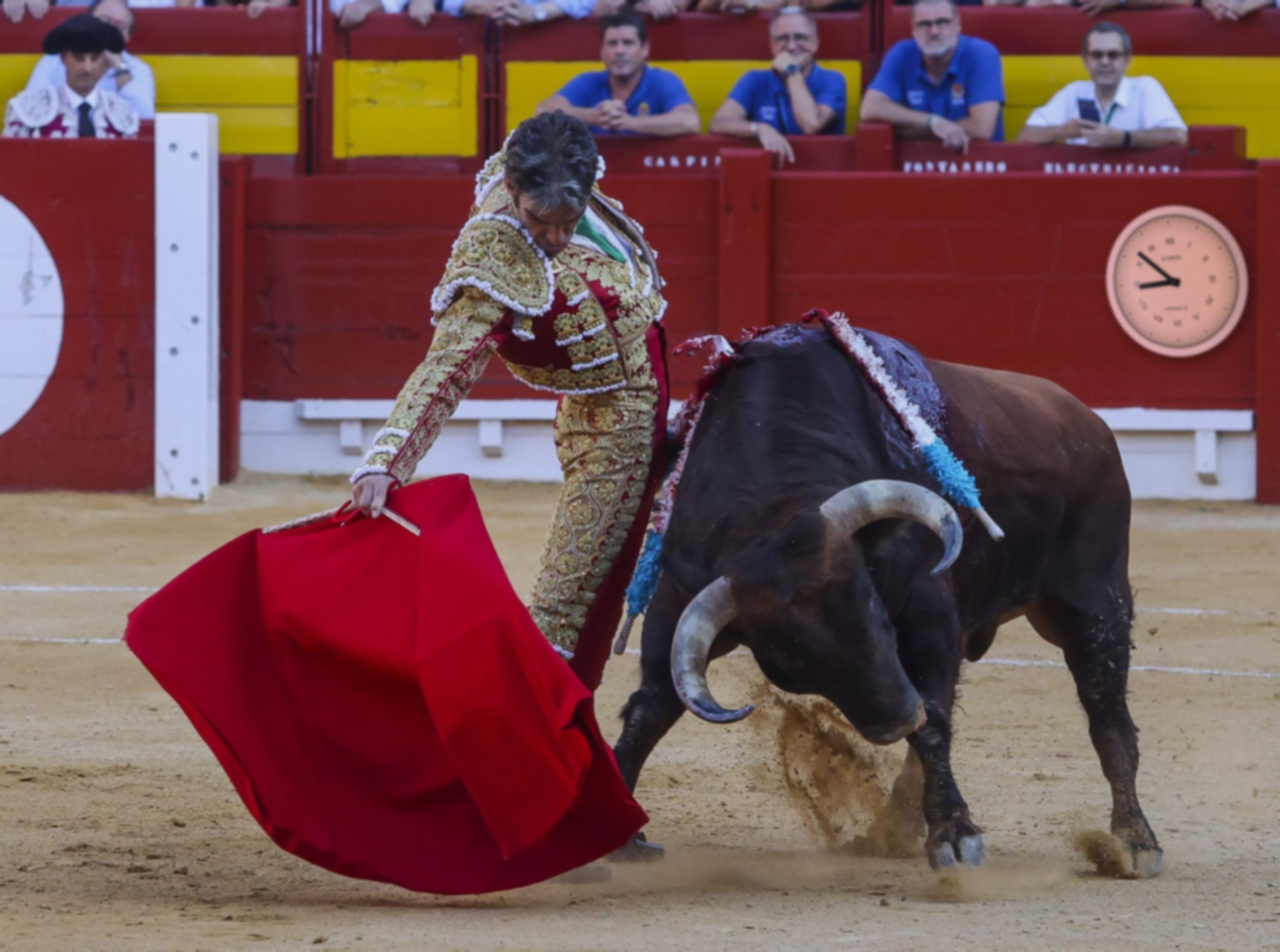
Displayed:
8:52
